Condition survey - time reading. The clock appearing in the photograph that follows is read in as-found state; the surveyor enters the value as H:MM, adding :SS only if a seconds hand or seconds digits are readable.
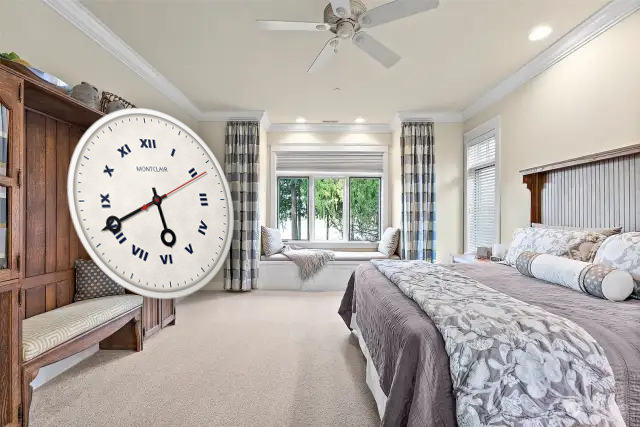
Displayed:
5:41:11
